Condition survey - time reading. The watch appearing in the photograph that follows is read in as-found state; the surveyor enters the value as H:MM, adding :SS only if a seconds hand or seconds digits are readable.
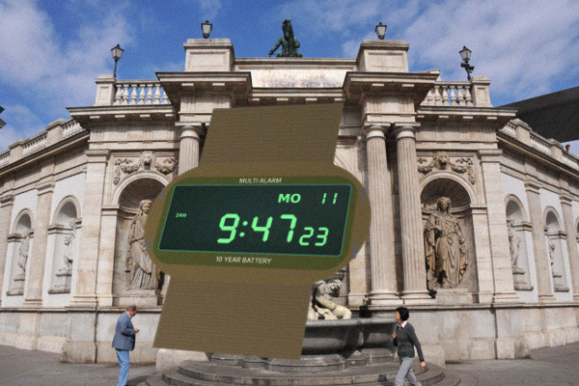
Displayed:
9:47:23
